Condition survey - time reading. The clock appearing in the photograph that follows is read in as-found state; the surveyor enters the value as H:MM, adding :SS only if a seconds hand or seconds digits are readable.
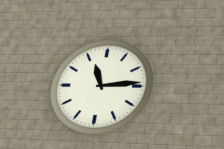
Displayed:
11:14
